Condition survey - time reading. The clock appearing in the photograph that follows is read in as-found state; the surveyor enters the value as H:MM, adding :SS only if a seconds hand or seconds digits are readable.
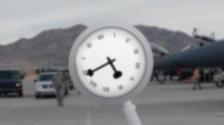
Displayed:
5:44
